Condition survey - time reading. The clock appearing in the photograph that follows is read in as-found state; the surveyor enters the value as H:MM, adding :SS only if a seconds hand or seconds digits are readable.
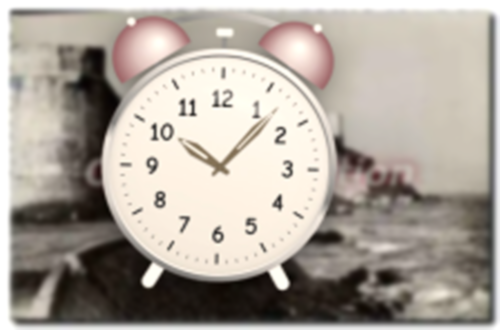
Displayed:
10:07
